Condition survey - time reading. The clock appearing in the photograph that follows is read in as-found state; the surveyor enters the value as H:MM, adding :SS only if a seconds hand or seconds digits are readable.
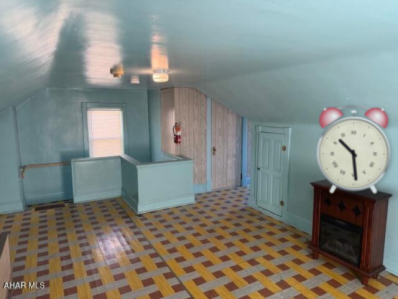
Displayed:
10:29
